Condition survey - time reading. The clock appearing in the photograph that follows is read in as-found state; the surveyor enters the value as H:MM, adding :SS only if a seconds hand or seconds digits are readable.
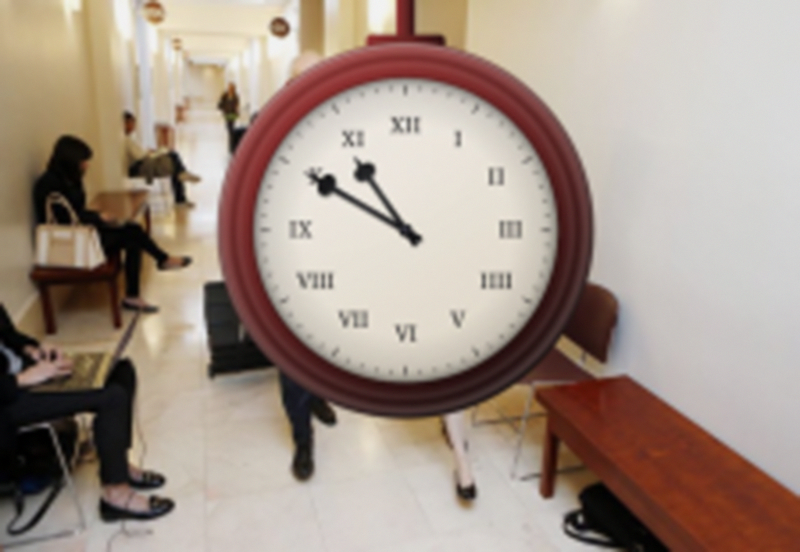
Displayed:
10:50
